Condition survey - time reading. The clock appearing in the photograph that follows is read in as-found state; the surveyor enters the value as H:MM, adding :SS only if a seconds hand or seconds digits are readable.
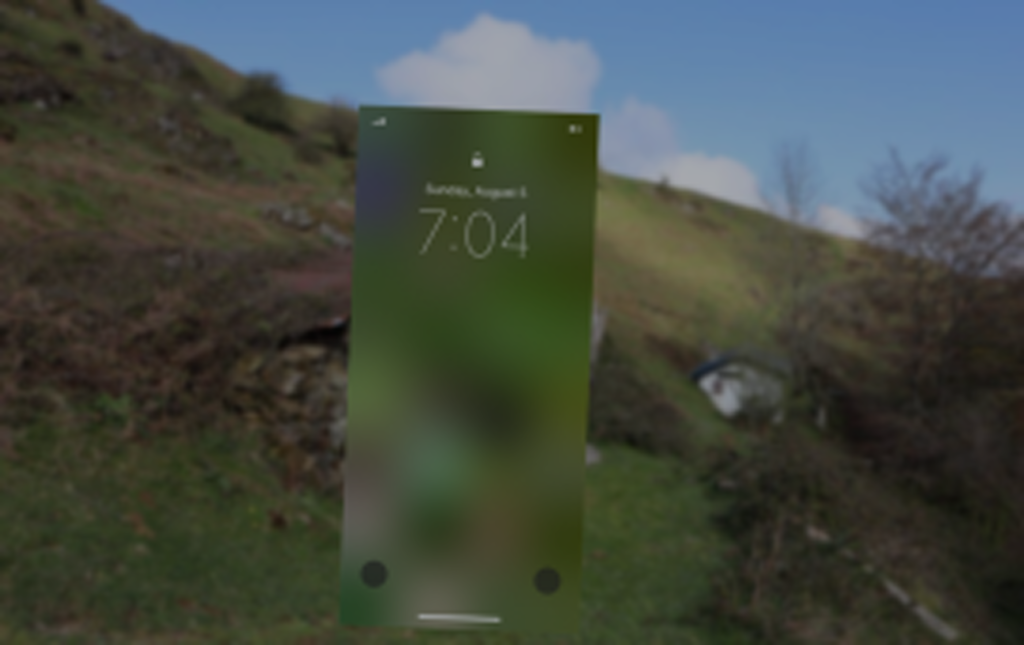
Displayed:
7:04
